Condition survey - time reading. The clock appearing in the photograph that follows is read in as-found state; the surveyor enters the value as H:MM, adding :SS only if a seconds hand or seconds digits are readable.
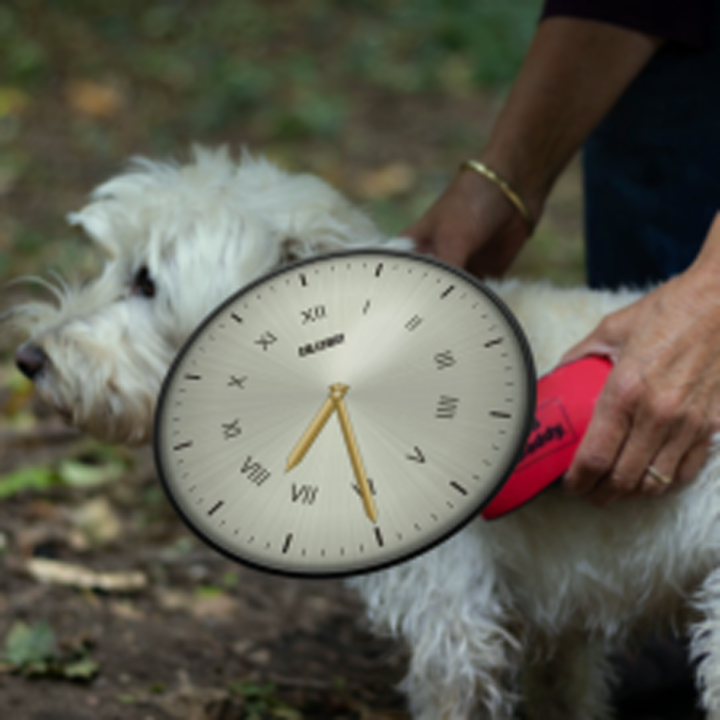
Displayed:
7:30
